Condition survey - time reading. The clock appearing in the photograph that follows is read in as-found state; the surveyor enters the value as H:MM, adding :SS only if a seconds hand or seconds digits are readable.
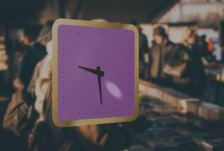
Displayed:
9:29
